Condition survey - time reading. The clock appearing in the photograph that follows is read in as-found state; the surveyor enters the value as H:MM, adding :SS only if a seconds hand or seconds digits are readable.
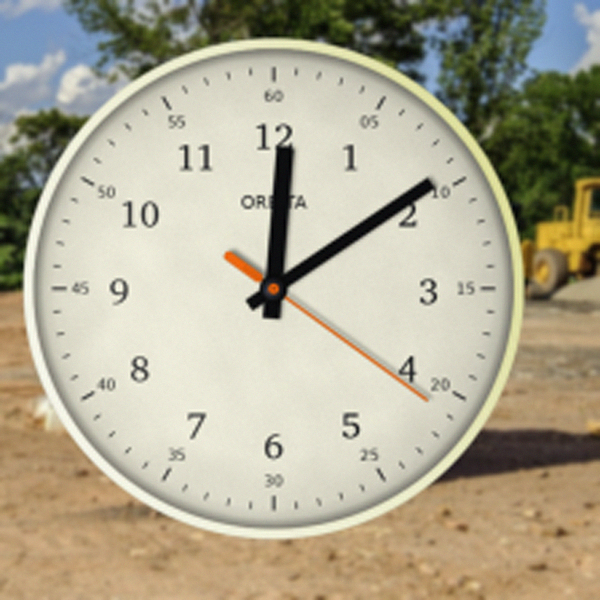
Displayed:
12:09:21
